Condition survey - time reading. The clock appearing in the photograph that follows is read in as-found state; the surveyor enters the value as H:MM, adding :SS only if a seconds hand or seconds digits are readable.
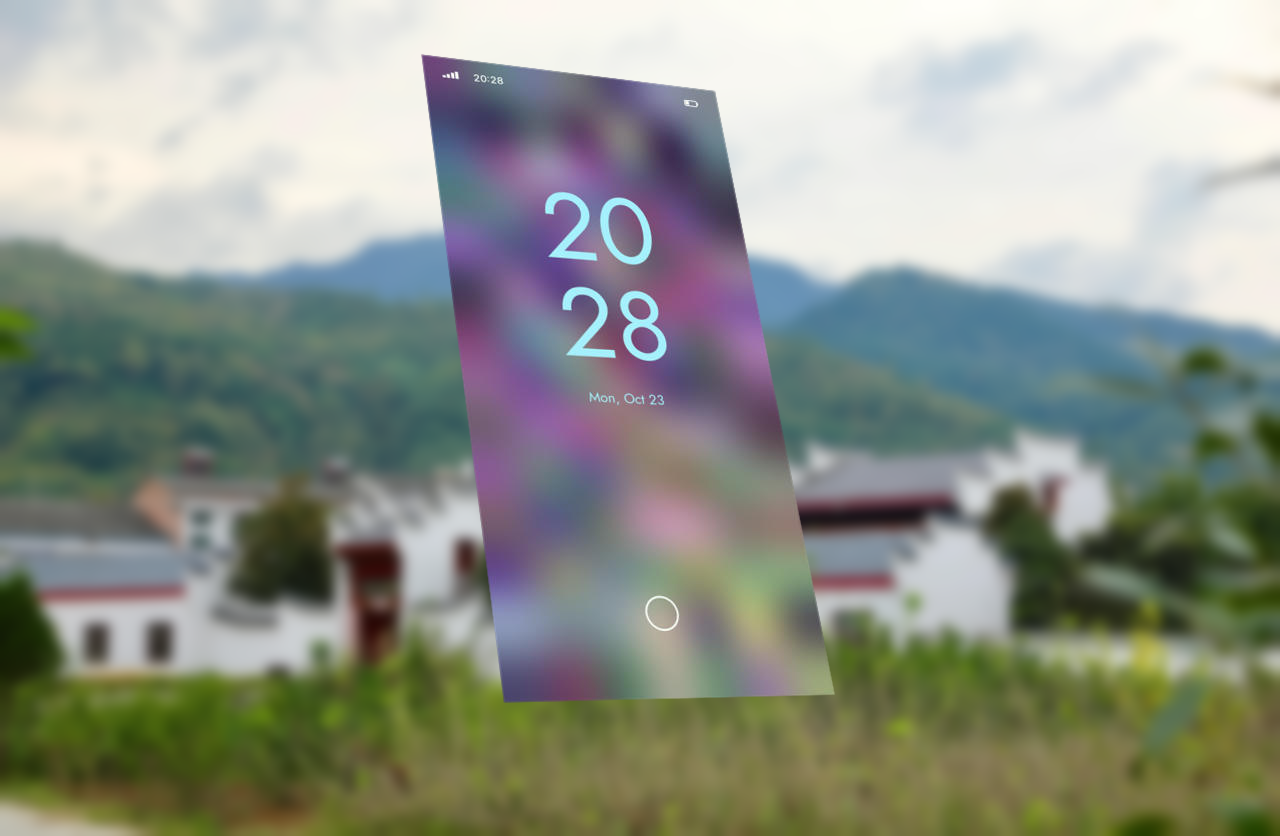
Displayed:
20:28
